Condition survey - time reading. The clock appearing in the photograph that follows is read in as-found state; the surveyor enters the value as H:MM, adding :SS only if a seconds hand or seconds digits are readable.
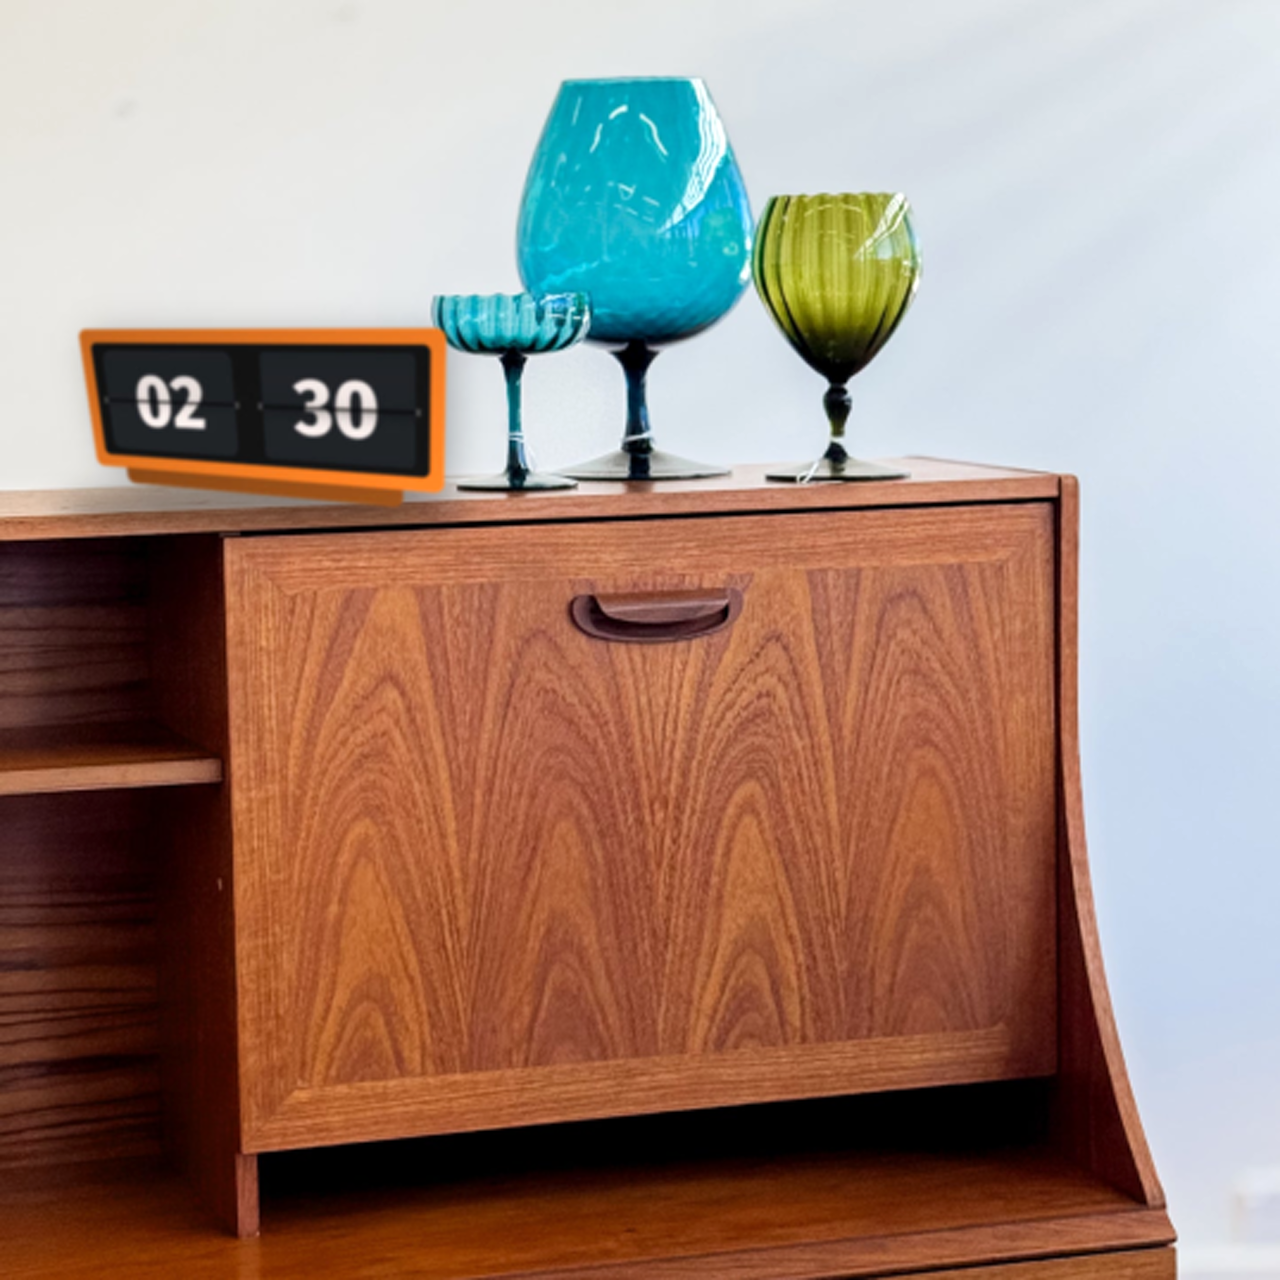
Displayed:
2:30
